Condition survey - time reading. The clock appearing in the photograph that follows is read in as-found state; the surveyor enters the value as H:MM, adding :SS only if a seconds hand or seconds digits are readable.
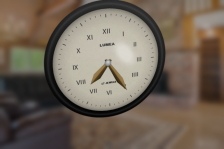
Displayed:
7:25
